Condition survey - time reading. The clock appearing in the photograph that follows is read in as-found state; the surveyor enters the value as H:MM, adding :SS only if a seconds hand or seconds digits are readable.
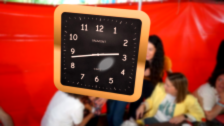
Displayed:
2:43
